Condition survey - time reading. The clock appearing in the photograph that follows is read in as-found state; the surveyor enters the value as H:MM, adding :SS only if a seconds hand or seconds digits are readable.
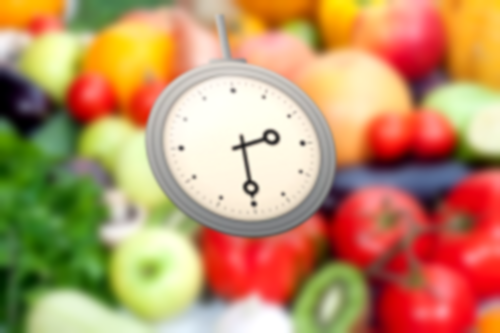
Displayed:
2:30
